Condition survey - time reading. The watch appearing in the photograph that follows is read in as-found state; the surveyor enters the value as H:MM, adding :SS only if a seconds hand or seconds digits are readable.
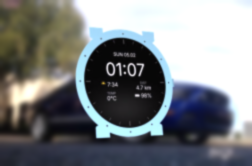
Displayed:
1:07
